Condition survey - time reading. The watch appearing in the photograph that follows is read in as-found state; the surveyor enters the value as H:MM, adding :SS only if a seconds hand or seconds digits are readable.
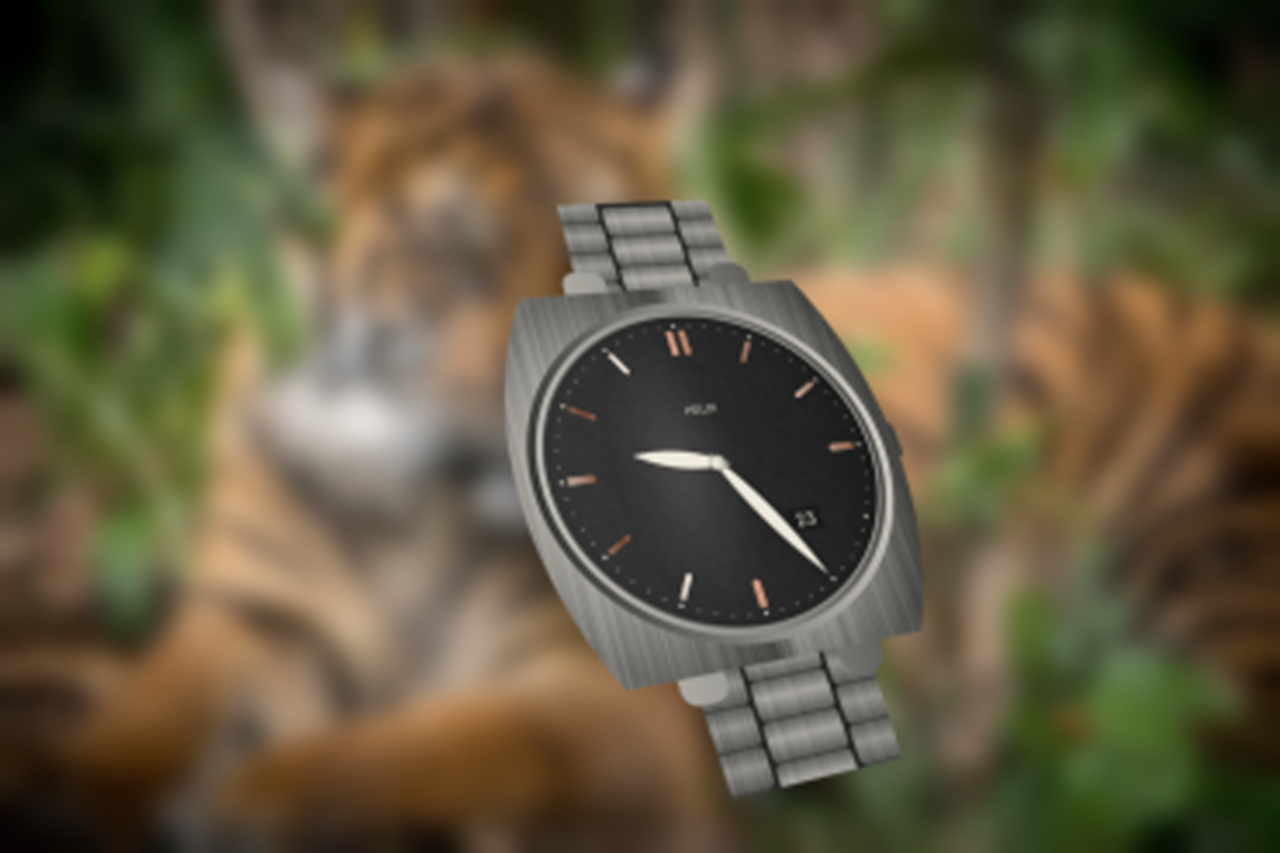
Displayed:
9:25
